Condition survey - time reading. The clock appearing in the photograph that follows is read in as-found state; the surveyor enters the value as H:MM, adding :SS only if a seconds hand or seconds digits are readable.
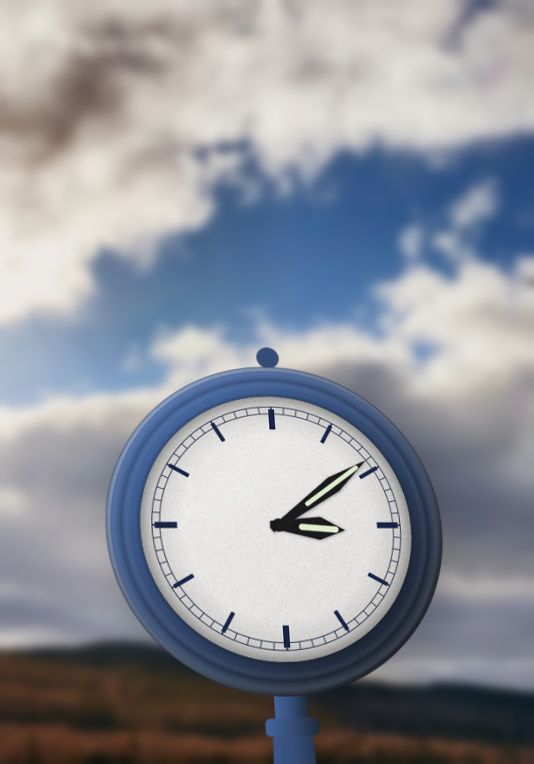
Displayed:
3:09
